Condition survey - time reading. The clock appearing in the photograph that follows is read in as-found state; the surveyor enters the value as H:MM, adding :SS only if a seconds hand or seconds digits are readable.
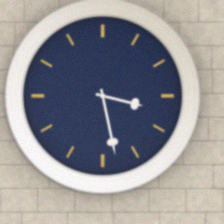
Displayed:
3:28
